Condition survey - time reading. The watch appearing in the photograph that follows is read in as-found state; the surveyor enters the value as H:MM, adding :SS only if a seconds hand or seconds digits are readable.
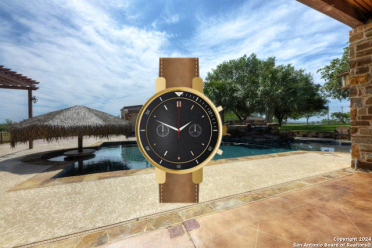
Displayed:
1:49
